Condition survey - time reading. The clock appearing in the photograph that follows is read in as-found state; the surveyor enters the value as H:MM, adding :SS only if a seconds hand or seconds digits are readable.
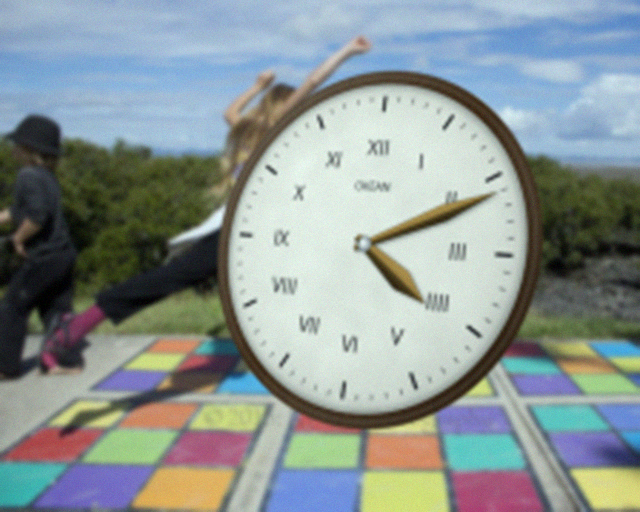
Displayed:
4:11
